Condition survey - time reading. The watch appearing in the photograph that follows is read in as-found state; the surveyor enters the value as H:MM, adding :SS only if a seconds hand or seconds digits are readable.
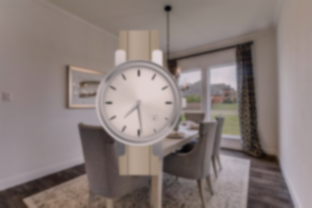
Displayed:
7:29
